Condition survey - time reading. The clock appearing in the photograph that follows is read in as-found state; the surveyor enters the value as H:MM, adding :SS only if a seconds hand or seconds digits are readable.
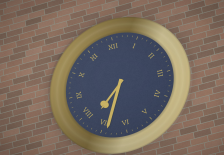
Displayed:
7:34
